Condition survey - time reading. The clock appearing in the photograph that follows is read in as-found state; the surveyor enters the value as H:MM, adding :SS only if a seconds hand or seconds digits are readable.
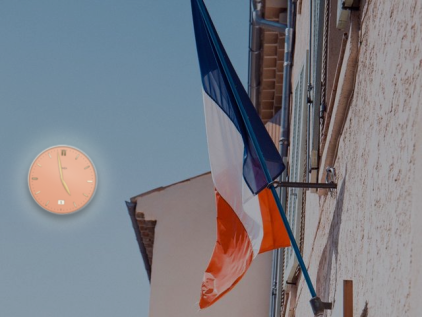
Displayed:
4:58
